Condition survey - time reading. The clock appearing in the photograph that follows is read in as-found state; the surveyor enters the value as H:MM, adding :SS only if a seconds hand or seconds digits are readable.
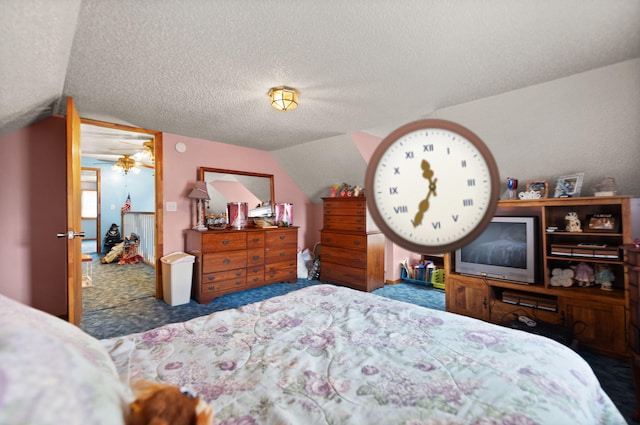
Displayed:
11:35
